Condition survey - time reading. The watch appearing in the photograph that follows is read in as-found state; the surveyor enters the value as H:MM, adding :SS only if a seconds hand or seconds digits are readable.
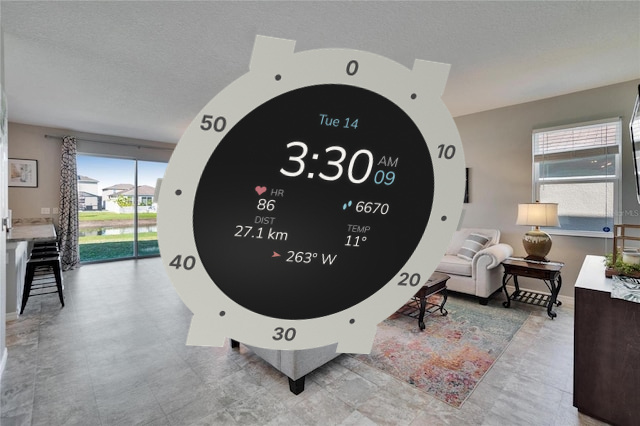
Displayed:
3:30:09
